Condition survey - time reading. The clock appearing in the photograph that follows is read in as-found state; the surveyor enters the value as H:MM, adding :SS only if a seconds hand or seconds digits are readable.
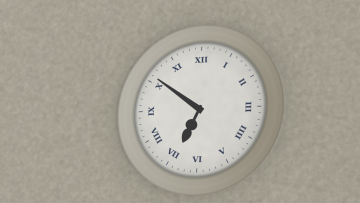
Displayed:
6:51
